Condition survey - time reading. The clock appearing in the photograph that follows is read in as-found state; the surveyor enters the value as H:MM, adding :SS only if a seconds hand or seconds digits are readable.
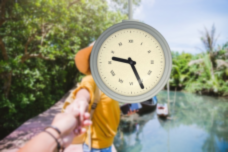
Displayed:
9:26
